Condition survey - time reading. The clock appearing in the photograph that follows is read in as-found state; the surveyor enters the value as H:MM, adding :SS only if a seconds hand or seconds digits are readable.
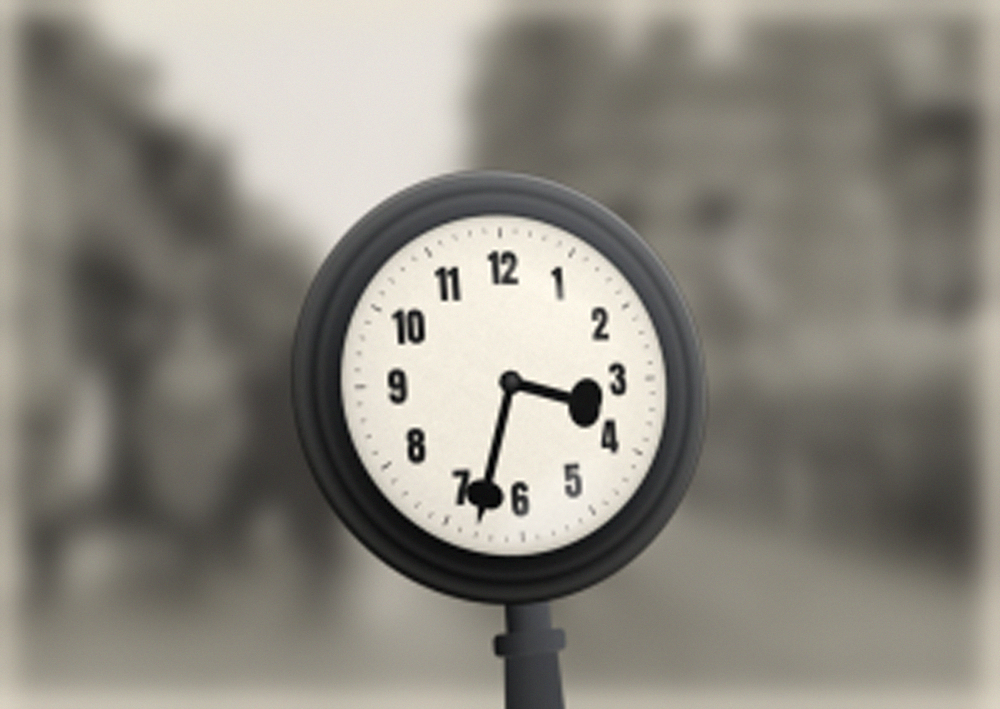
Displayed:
3:33
